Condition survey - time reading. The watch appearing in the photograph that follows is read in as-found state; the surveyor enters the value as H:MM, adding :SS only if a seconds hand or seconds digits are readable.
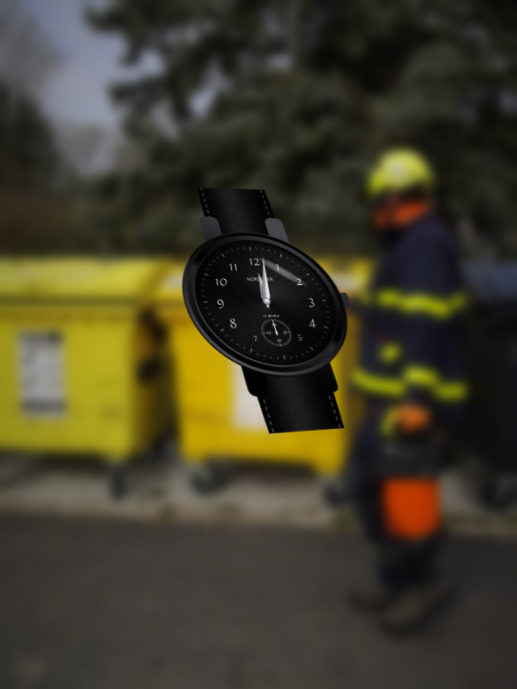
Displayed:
12:02
